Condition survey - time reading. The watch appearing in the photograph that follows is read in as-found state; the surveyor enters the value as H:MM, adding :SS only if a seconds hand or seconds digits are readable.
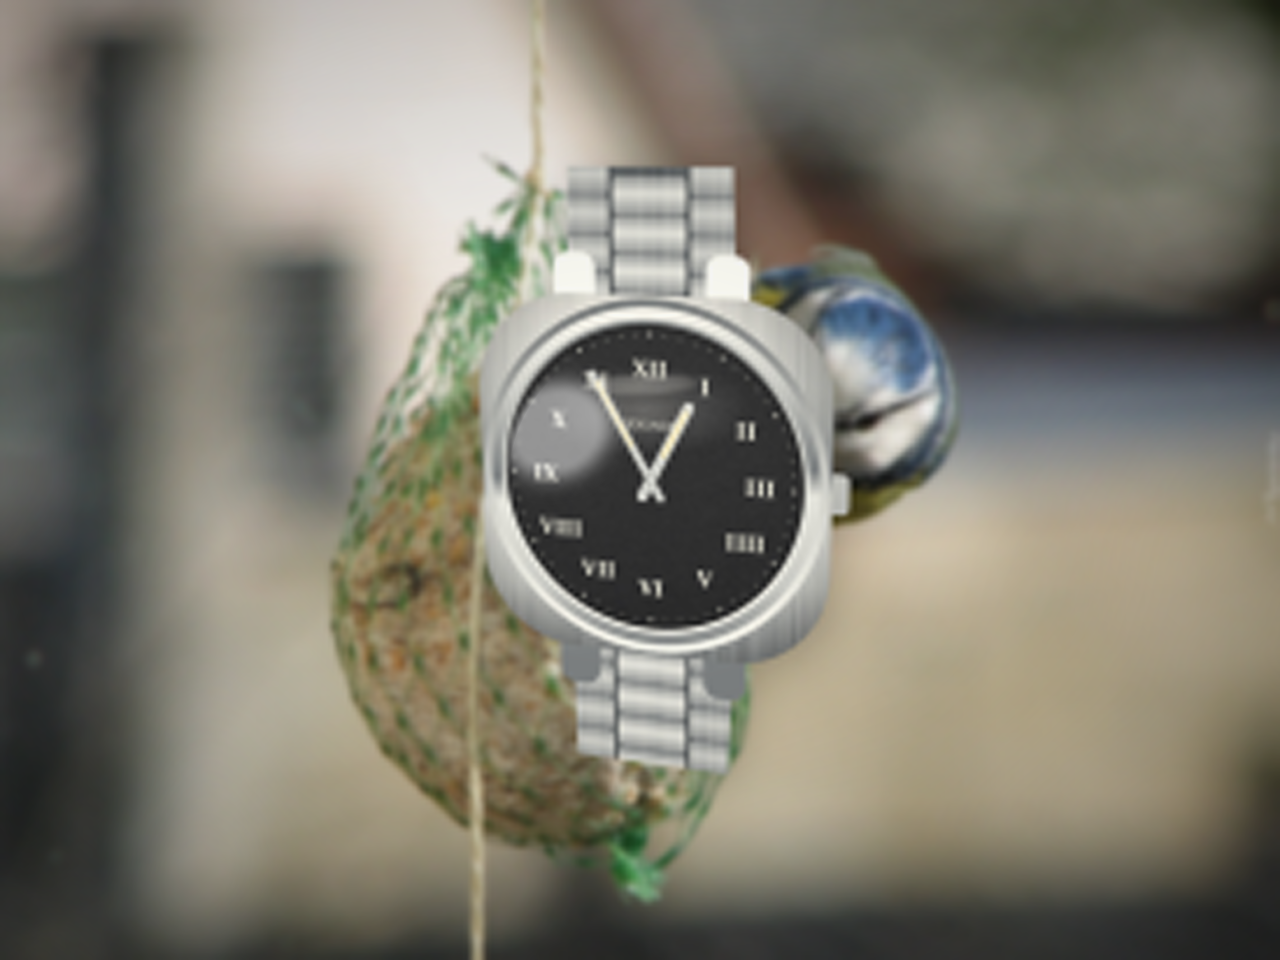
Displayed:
12:55
